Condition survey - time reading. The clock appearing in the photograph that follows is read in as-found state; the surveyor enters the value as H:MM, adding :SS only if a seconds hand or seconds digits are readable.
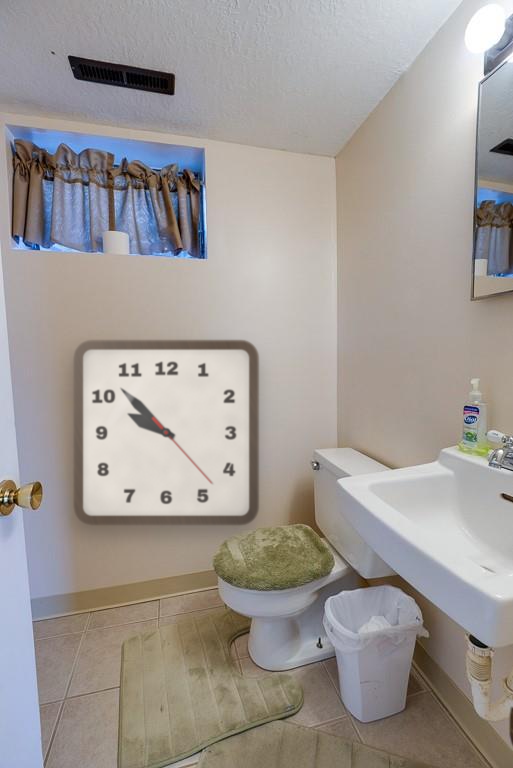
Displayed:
9:52:23
